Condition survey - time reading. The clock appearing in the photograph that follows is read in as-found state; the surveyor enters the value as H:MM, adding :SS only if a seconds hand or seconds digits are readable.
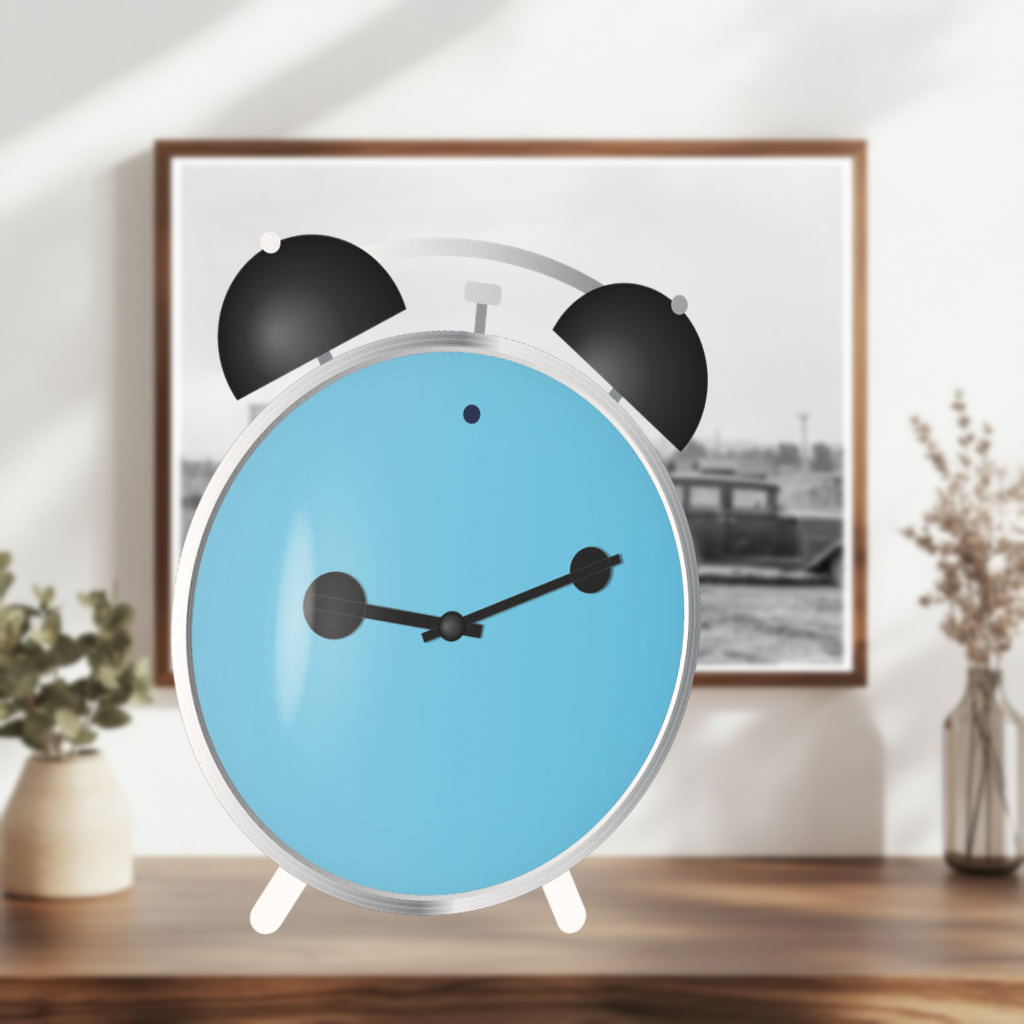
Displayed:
9:11
